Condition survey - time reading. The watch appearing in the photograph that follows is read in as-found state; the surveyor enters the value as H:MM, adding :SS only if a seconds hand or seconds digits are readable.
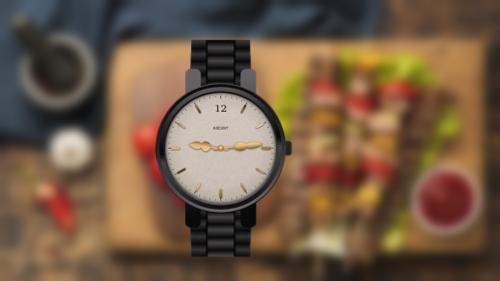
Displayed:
9:14
